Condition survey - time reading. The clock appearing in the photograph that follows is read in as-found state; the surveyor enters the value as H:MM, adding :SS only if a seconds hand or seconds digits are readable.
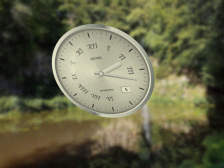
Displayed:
2:18
